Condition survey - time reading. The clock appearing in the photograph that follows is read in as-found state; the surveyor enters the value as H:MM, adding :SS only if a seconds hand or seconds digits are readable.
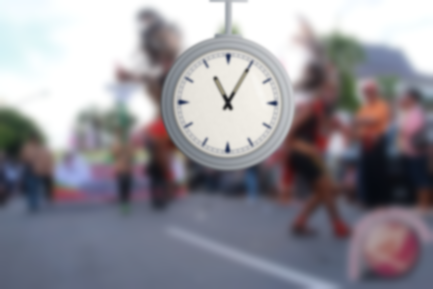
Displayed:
11:05
